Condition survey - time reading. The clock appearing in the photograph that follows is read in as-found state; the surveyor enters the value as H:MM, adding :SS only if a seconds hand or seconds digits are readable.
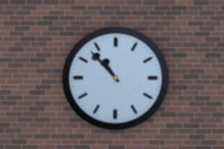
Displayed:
10:53
